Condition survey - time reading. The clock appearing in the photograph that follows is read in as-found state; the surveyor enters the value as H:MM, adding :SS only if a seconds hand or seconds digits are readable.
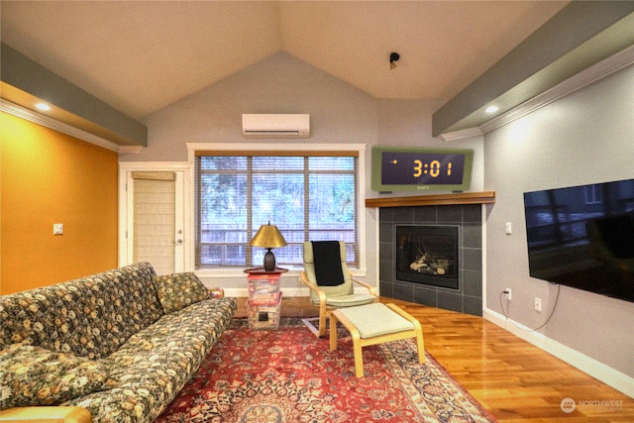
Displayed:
3:01
